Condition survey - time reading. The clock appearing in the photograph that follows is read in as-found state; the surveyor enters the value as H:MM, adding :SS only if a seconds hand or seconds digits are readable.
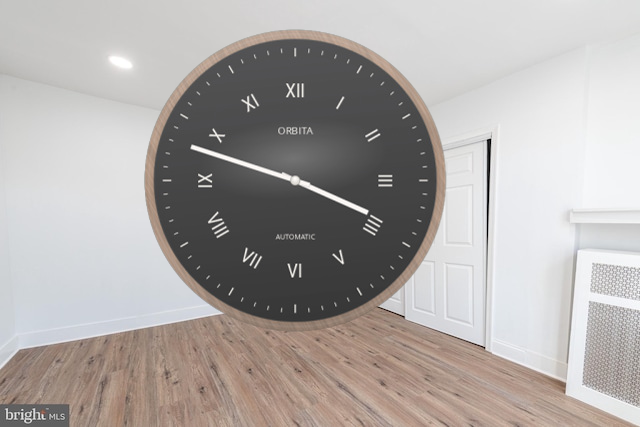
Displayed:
3:48
